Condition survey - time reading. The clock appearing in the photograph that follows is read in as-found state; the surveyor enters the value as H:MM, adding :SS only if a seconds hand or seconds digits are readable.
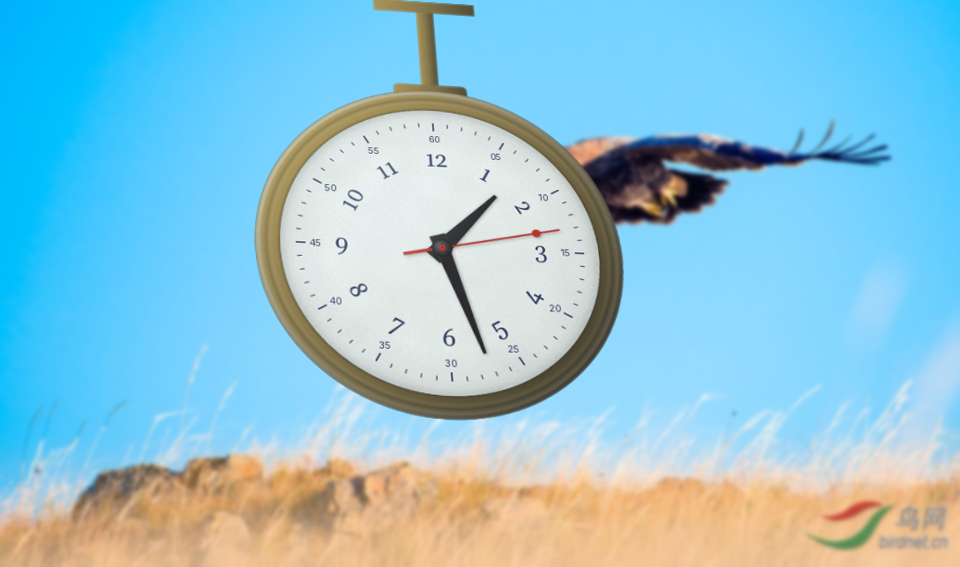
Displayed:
1:27:13
